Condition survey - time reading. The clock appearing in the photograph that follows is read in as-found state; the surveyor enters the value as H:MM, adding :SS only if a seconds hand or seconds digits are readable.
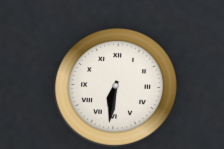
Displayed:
6:31
